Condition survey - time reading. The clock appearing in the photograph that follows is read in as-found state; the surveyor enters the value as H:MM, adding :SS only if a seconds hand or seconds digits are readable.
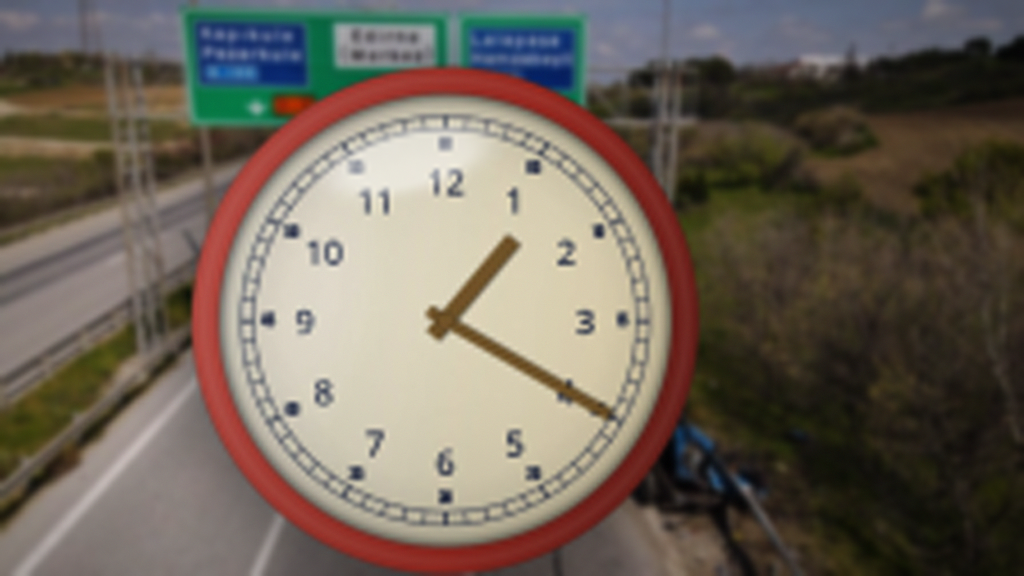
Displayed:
1:20
